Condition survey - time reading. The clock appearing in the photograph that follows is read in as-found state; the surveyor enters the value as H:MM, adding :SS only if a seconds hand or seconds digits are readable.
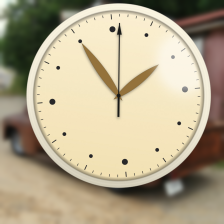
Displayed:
1:55:01
